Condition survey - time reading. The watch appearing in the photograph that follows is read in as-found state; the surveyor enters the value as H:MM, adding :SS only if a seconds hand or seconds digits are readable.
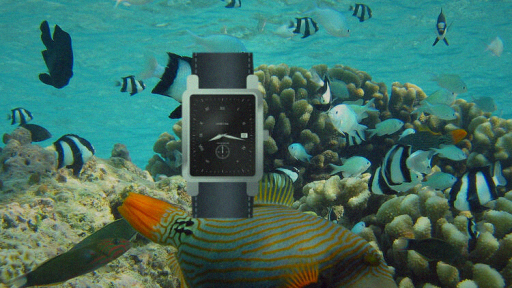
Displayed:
8:17
